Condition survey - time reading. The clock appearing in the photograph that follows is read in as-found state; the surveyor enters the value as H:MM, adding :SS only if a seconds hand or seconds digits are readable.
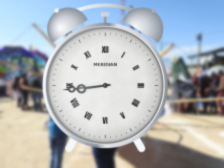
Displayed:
8:44
